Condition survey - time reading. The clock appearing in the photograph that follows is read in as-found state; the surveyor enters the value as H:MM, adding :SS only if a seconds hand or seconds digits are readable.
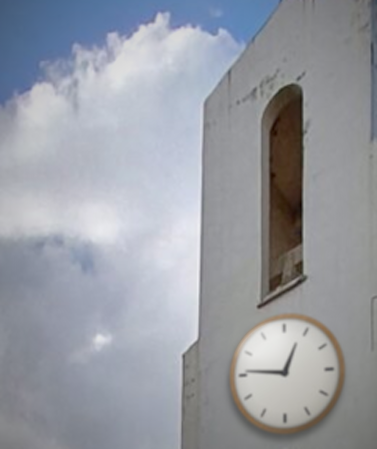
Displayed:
12:46
